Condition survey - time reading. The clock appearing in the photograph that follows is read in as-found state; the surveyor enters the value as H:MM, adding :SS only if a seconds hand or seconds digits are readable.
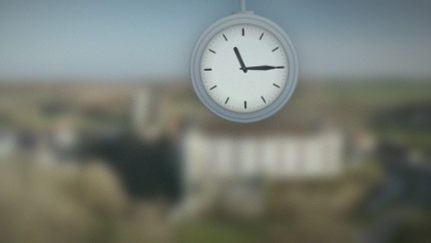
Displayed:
11:15
